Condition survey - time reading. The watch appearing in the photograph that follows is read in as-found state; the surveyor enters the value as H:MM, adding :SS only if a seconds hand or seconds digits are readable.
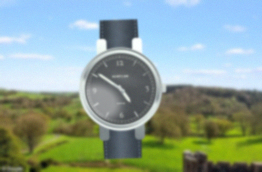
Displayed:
4:51
